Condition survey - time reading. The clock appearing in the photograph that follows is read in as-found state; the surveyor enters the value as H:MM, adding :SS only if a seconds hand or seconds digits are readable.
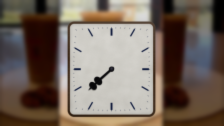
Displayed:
7:38
